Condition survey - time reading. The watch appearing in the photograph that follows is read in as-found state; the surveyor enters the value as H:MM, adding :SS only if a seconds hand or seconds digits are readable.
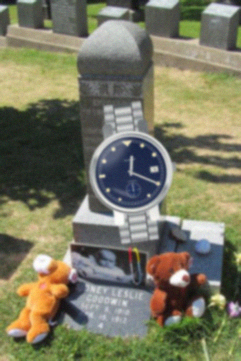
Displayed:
12:20
